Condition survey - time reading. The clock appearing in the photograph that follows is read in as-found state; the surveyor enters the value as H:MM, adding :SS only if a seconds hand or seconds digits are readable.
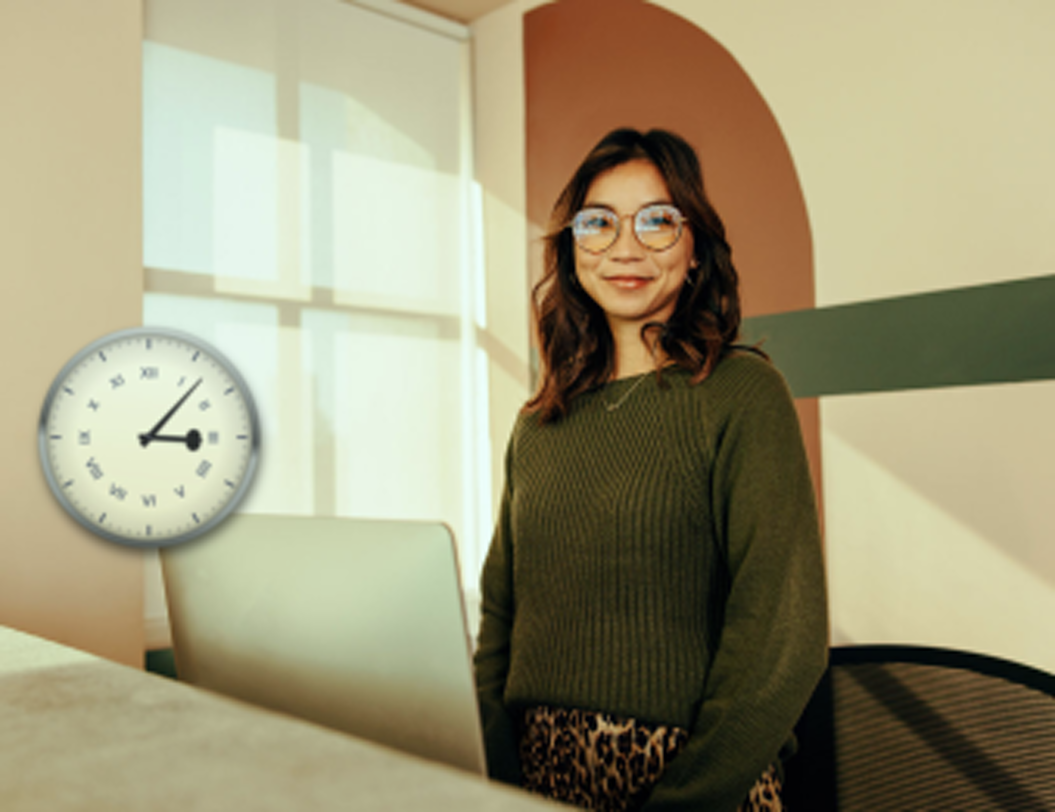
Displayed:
3:07
